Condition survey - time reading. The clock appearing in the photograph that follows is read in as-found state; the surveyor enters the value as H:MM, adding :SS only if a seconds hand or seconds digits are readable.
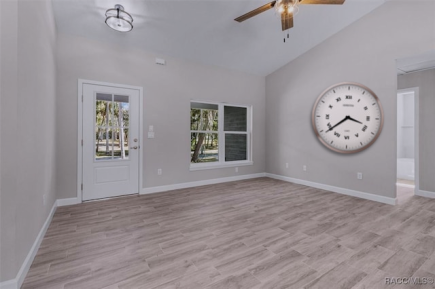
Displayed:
3:39
